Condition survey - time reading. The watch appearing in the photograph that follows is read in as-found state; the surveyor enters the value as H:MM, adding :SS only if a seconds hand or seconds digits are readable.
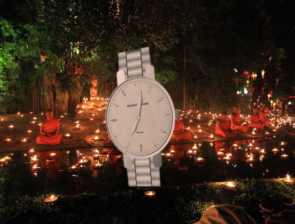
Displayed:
7:02
